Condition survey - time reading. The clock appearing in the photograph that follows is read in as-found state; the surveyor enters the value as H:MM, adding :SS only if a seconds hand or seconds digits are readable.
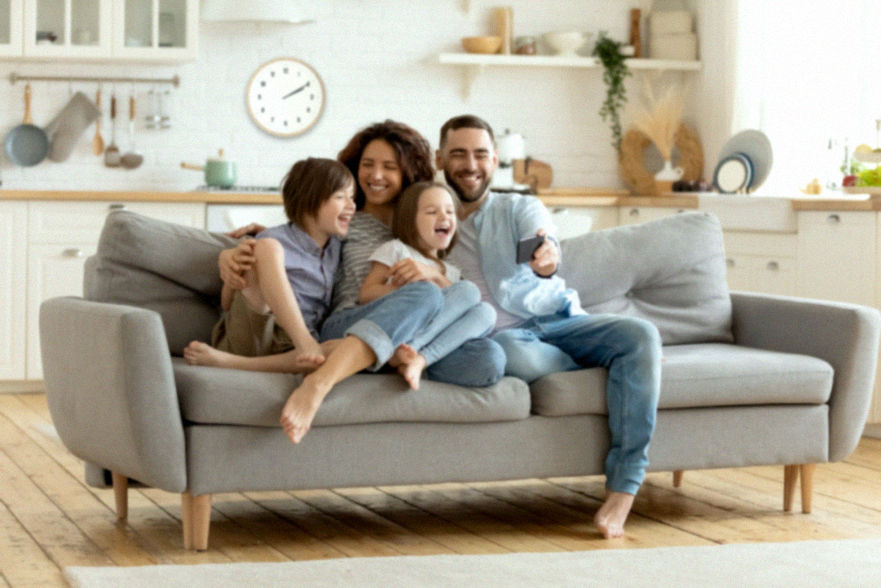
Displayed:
2:10
